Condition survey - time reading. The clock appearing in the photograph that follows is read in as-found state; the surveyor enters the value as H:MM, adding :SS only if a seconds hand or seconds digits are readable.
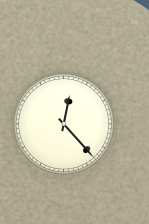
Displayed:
12:23
